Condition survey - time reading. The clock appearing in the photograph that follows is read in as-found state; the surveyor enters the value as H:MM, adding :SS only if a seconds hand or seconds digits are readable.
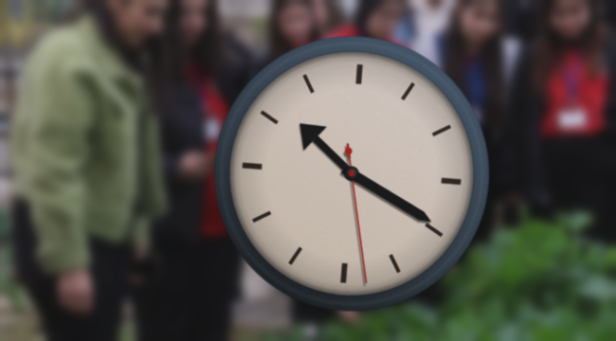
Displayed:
10:19:28
